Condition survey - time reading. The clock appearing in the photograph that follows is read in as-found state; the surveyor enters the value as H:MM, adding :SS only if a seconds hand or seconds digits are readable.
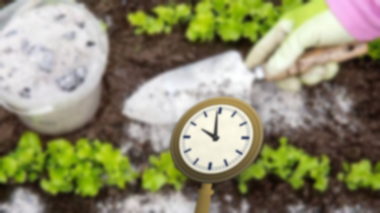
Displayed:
9:59
